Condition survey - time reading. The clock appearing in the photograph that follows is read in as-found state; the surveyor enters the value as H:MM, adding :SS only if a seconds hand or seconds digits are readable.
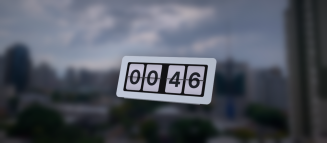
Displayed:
0:46
